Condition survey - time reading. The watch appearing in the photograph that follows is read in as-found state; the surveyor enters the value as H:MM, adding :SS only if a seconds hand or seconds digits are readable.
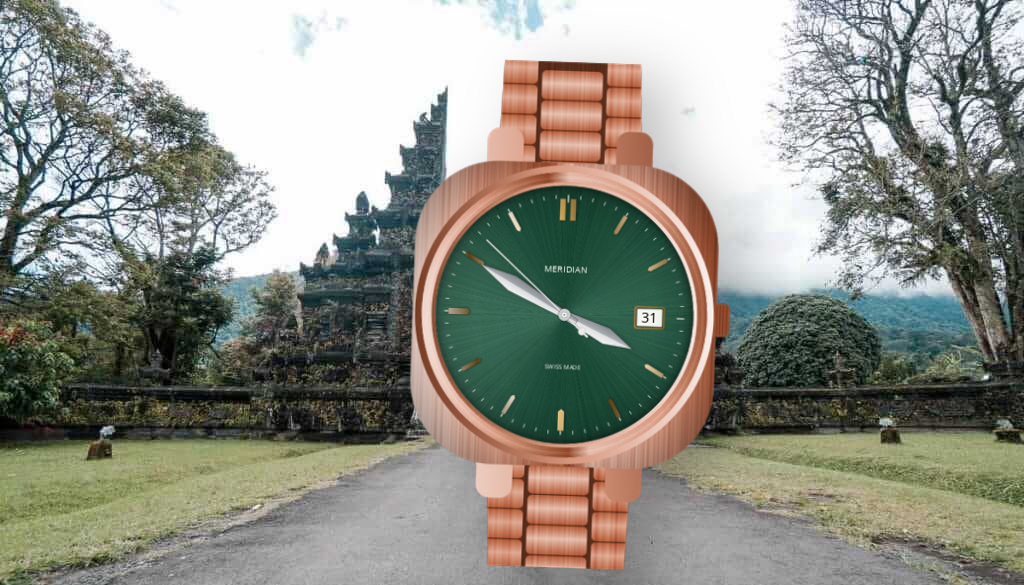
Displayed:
3:49:52
